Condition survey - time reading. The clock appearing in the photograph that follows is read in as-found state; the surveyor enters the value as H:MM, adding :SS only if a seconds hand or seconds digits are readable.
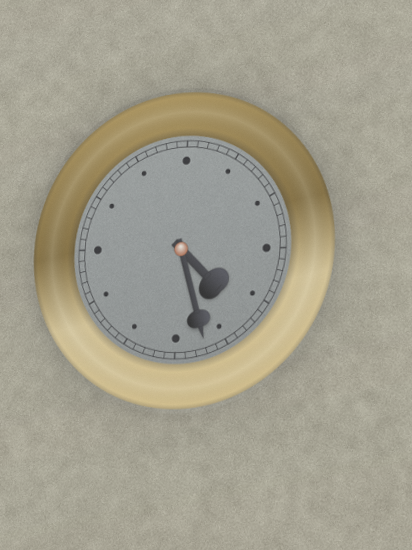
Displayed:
4:27
